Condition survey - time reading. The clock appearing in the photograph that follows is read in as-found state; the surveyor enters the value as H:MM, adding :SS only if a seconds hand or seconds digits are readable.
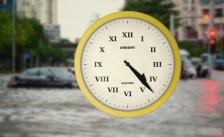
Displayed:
4:23
